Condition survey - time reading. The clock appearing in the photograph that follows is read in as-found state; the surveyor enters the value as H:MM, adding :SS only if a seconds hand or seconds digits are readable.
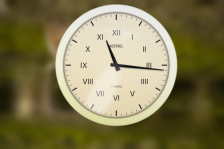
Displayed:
11:16
